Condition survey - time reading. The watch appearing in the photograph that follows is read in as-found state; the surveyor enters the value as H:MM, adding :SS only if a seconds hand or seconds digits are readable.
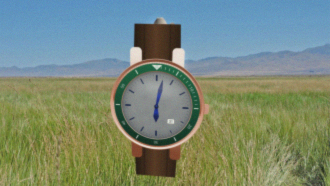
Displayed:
6:02
